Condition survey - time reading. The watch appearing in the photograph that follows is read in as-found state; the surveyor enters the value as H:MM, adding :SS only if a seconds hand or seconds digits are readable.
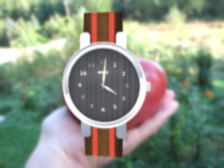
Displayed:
4:01
